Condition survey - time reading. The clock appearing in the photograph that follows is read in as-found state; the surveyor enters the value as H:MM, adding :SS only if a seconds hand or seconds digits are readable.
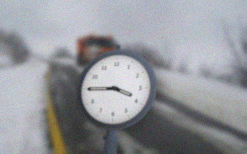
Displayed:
3:45
